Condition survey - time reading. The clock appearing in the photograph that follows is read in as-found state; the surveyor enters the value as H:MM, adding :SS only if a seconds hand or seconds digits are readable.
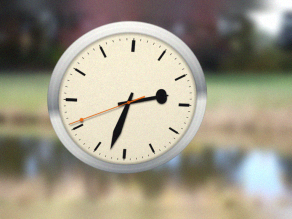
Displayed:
2:32:41
